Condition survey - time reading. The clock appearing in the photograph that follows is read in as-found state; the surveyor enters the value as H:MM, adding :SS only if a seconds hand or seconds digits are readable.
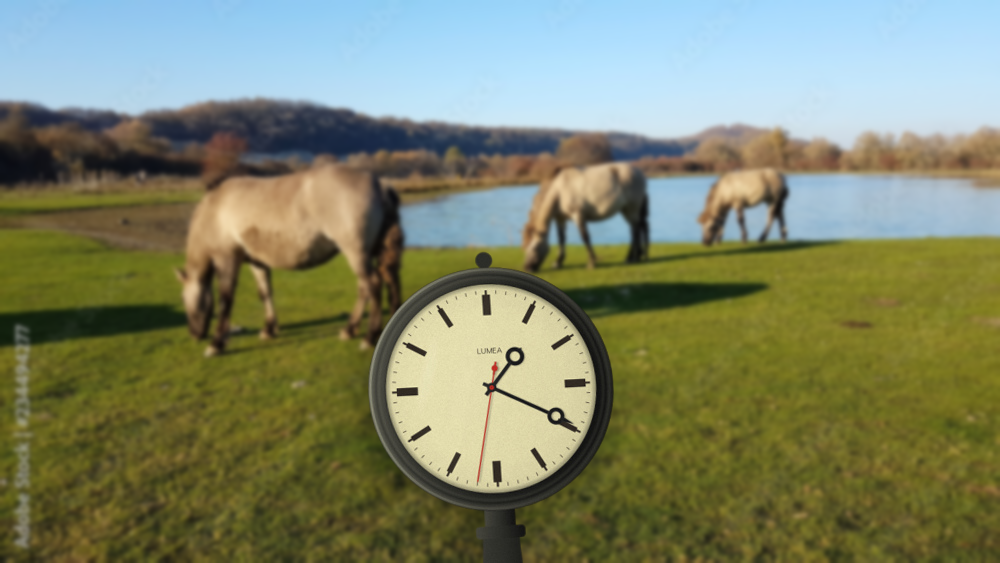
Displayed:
1:19:32
